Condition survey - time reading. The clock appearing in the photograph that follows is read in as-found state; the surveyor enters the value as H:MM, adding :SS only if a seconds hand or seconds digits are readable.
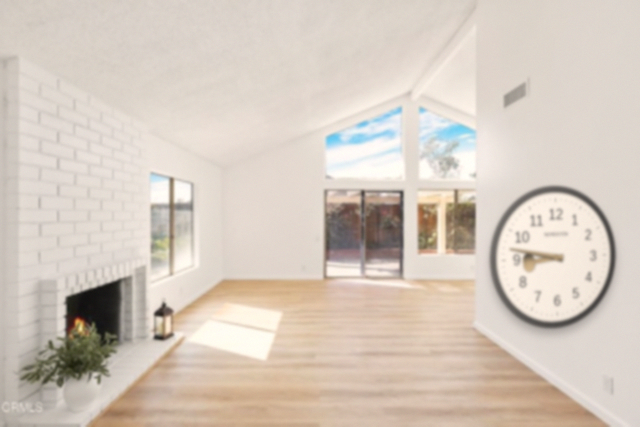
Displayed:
8:47
